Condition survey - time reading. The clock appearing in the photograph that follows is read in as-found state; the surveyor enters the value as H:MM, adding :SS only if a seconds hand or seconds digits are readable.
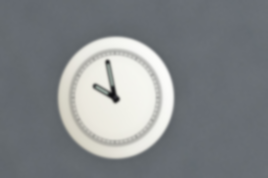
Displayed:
9:58
